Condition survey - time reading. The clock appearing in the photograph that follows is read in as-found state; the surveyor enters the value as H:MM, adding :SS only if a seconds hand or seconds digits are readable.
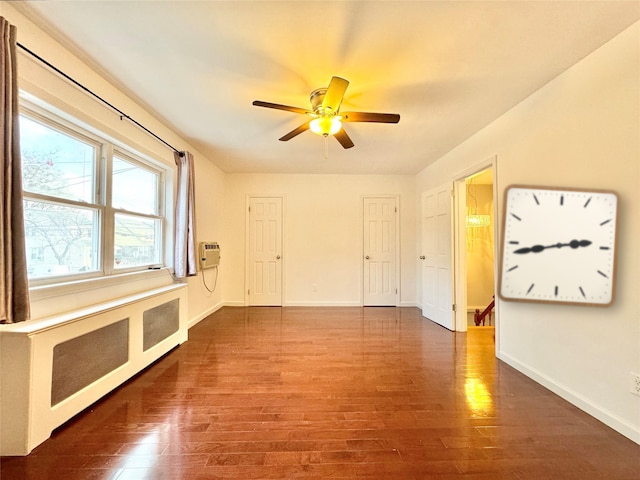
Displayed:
2:43
